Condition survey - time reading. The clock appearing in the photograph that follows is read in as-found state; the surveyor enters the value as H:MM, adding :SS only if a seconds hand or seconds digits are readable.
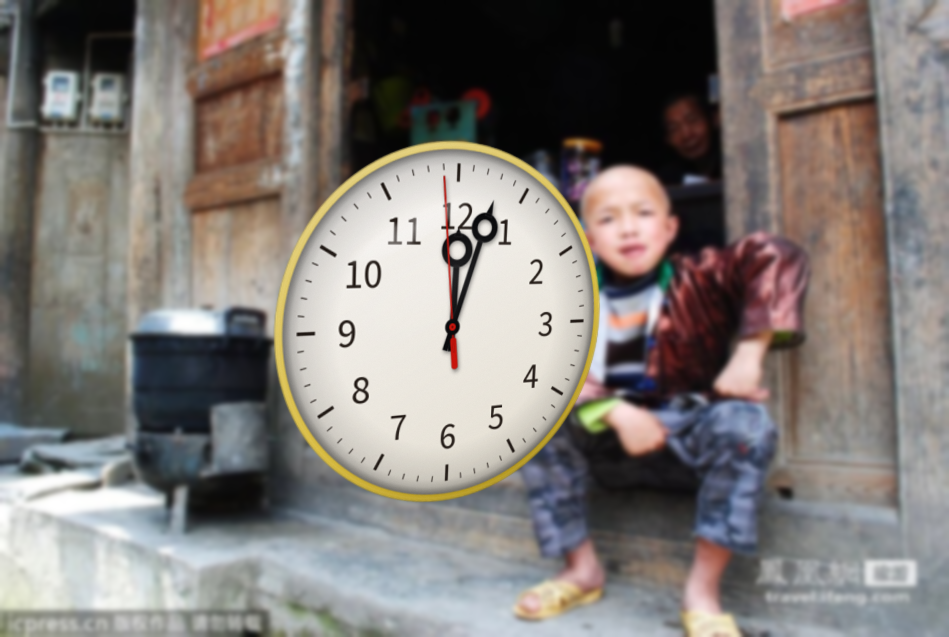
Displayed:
12:02:59
